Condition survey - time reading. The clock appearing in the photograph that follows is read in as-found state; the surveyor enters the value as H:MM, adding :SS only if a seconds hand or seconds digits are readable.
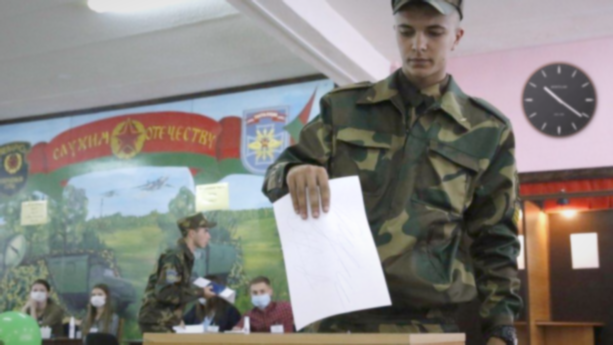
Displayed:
10:21
